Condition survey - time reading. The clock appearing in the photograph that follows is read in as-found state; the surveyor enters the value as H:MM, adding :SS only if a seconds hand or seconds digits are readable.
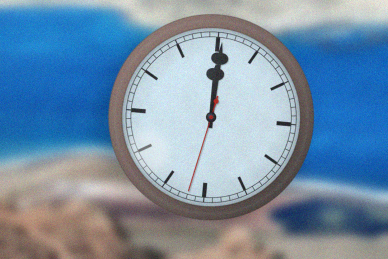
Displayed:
12:00:32
